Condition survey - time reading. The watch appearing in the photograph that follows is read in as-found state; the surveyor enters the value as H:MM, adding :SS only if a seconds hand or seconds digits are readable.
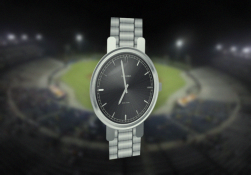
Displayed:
6:58
